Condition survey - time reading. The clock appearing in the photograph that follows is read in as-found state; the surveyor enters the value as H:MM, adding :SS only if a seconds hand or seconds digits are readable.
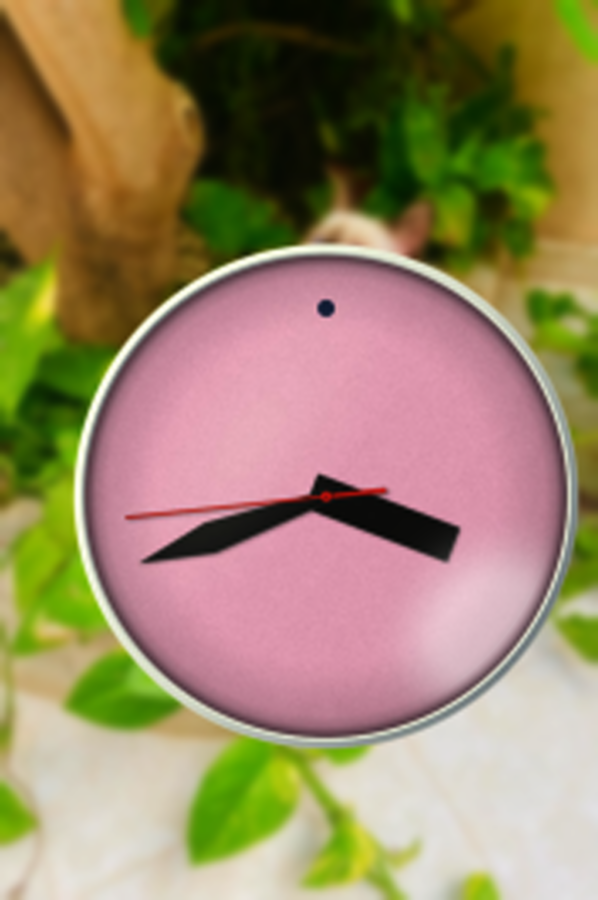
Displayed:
3:41:44
